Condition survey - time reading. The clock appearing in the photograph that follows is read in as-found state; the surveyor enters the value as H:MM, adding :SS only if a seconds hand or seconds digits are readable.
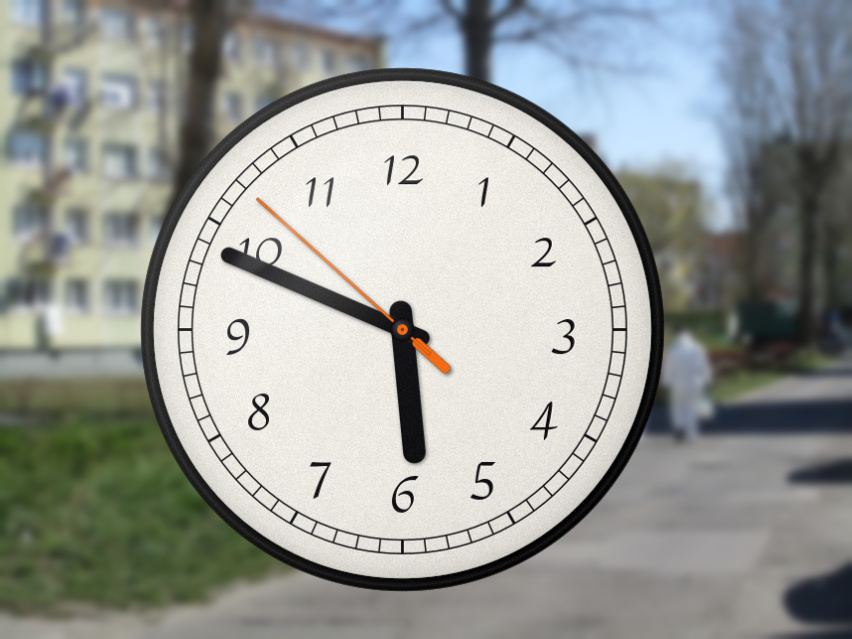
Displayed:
5:48:52
